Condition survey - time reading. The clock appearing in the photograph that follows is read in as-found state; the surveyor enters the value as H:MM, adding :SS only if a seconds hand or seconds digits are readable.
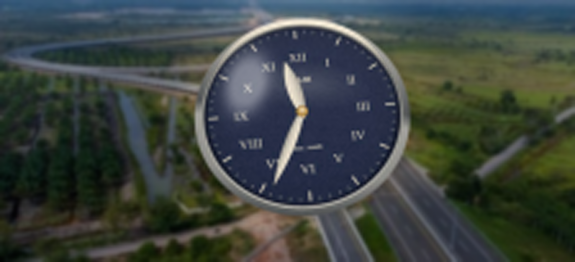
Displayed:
11:34
